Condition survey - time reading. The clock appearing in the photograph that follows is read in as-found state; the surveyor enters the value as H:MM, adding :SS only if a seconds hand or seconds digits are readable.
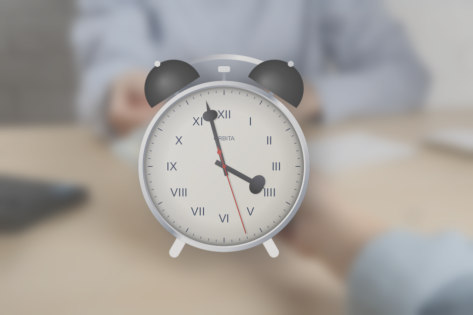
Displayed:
3:57:27
